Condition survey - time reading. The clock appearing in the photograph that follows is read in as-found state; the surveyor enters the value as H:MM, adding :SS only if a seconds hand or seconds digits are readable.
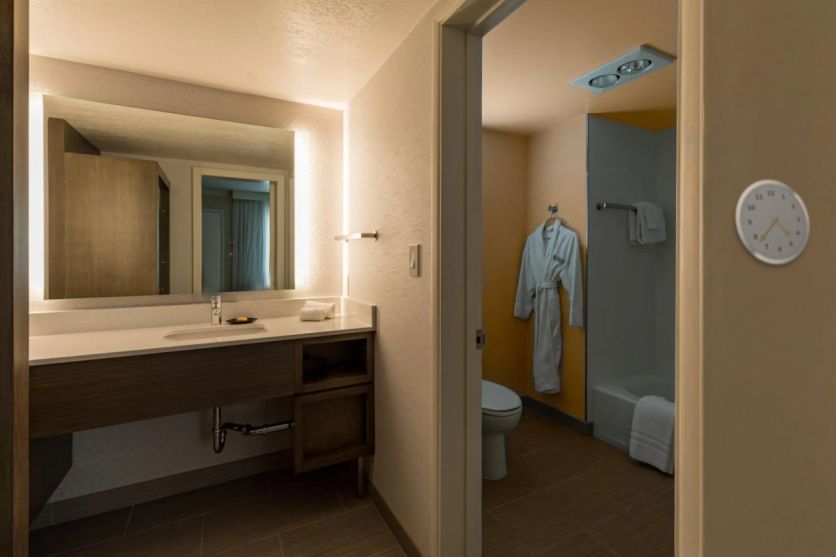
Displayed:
4:38
